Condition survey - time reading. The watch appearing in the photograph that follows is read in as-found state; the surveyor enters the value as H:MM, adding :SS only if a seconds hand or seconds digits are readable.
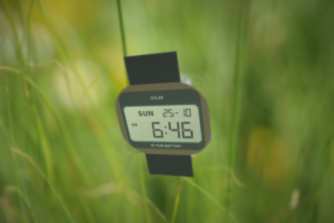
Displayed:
6:46
